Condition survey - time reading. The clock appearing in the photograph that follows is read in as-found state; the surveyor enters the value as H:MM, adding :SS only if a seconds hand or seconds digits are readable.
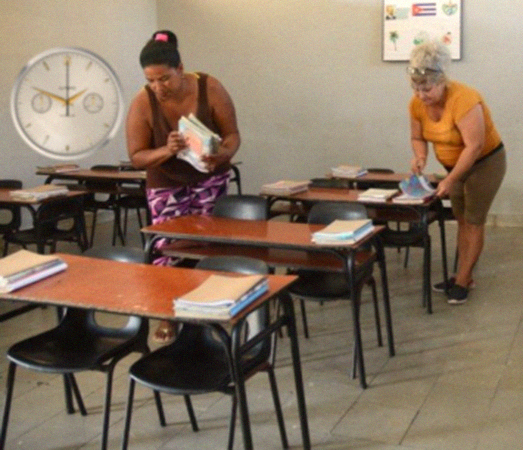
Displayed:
1:49
